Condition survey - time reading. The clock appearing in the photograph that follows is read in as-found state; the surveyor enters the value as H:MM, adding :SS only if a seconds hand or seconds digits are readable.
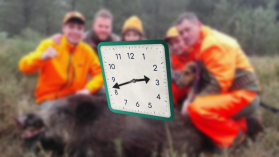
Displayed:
2:42
